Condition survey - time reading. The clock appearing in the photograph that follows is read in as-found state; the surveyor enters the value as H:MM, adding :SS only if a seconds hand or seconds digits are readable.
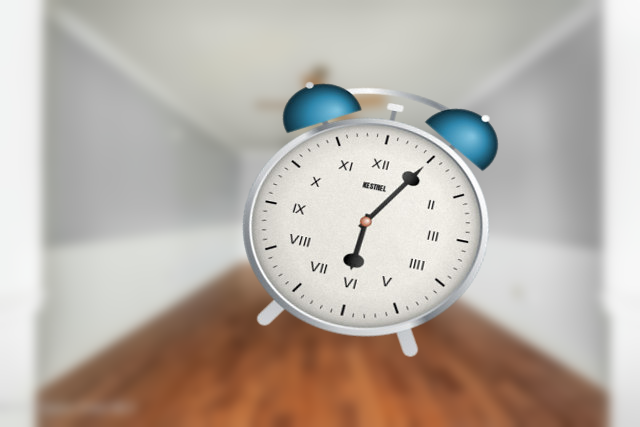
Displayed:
6:05
